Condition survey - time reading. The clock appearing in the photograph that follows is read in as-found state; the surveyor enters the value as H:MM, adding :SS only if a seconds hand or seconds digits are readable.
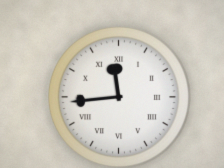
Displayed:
11:44
